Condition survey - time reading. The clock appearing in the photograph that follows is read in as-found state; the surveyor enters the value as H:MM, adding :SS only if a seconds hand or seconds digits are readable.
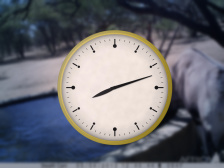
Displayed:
8:12
